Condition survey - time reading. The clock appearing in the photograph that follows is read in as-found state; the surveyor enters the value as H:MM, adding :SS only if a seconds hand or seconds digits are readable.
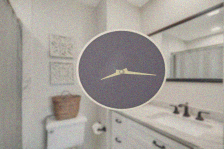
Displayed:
8:16
